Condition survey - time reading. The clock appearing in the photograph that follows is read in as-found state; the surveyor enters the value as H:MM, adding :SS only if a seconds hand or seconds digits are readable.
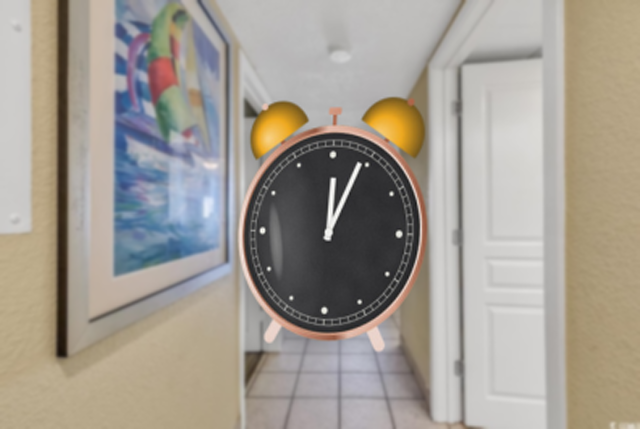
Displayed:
12:04
